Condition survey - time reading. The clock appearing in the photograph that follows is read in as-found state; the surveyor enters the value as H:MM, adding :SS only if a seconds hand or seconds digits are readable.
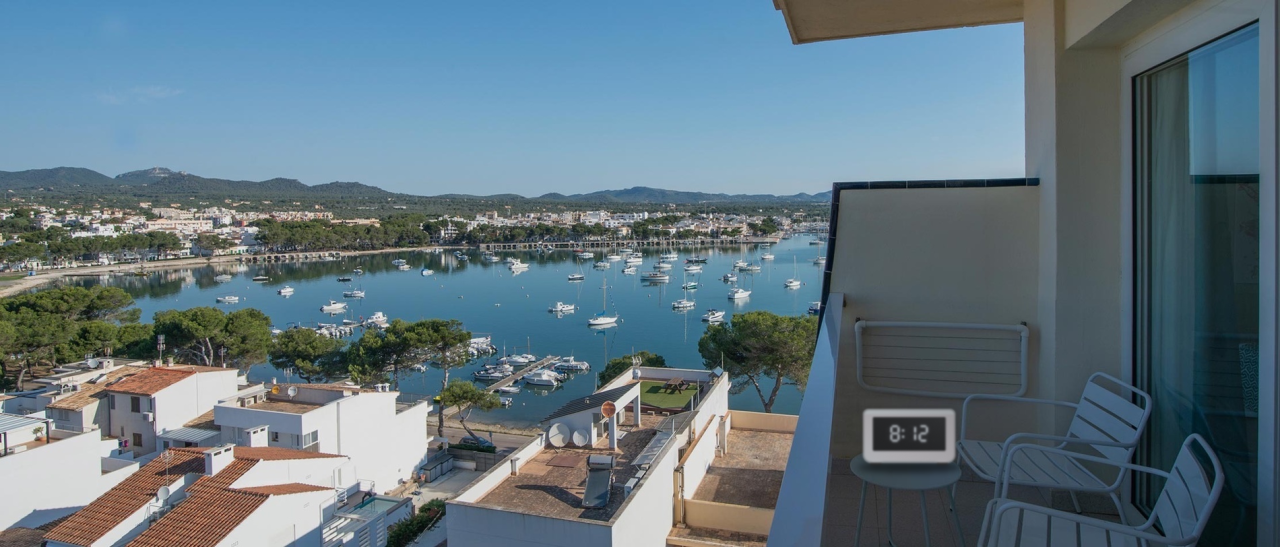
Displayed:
8:12
